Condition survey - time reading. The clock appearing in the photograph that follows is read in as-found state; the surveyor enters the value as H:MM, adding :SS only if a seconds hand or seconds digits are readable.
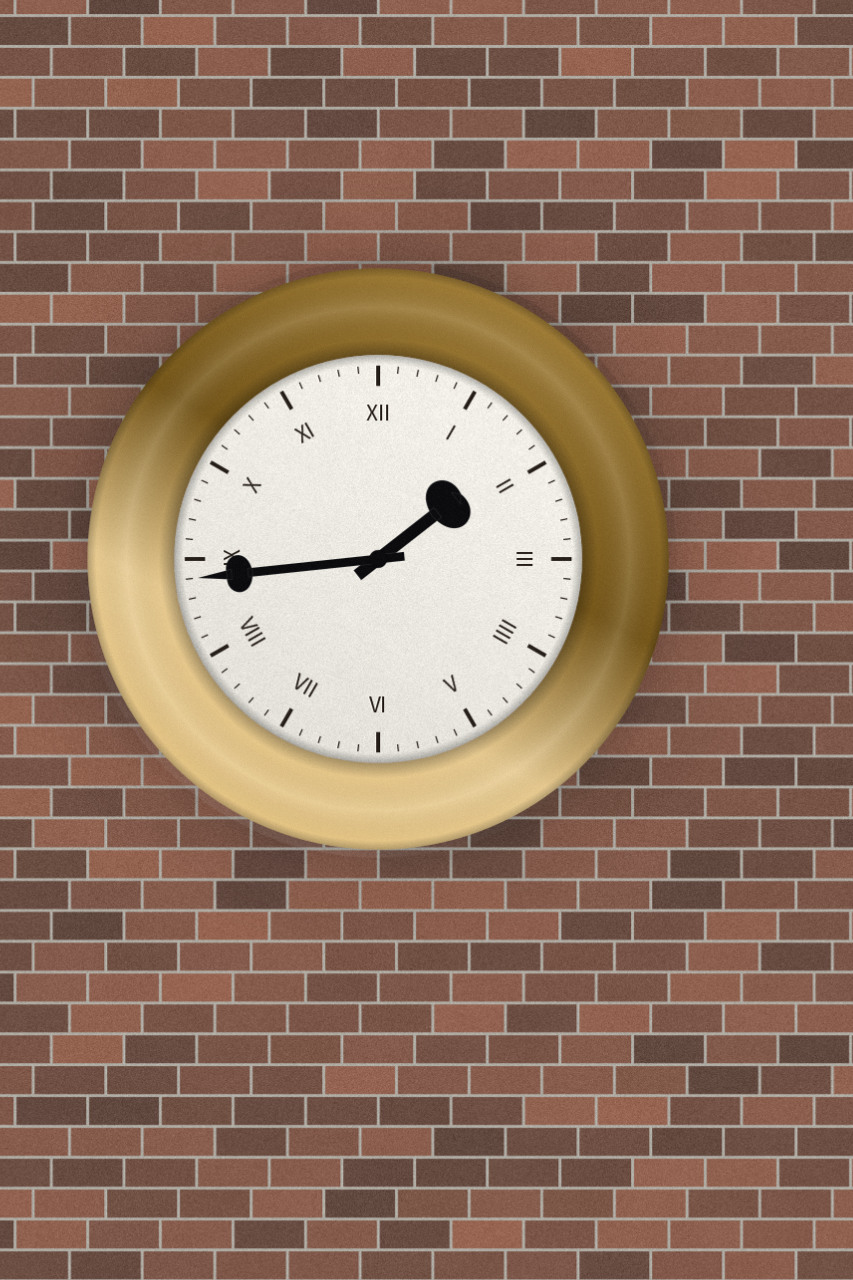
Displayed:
1:44
